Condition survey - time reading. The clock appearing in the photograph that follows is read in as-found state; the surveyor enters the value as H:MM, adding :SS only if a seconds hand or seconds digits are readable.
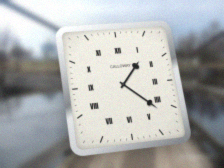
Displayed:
1:22
